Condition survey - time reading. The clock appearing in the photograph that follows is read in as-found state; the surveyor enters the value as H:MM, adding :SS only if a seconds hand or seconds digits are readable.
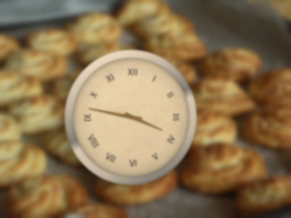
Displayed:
3:47
